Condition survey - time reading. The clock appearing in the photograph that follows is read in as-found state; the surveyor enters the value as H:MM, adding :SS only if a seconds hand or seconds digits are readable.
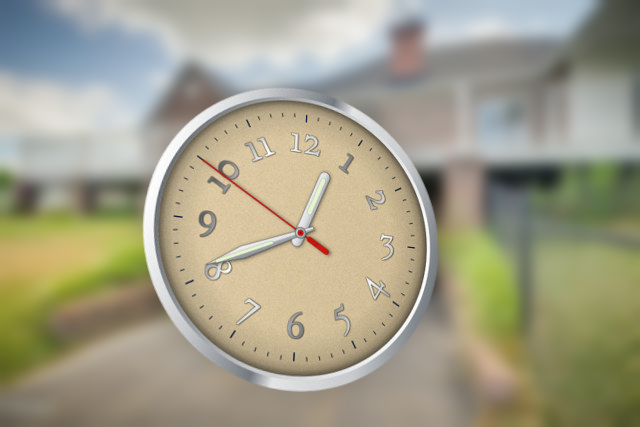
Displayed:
12:40:50
